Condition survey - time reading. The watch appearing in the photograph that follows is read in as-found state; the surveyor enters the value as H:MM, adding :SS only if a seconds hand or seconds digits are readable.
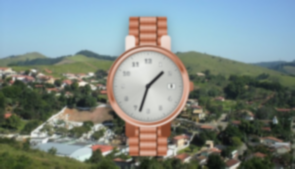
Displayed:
1:33
